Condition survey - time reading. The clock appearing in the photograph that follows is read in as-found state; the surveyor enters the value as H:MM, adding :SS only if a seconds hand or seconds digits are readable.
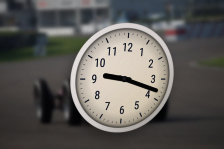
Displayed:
9:18
